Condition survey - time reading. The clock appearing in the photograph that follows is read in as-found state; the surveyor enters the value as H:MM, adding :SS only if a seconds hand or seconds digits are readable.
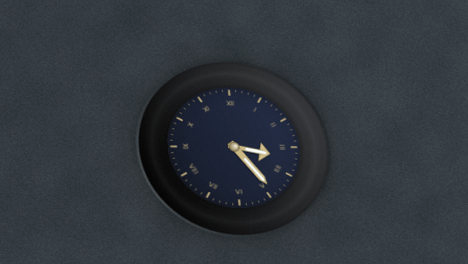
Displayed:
3:24
